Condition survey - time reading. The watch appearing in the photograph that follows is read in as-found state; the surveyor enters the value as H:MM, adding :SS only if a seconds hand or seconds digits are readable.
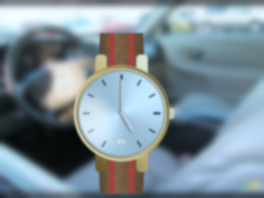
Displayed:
5:00
